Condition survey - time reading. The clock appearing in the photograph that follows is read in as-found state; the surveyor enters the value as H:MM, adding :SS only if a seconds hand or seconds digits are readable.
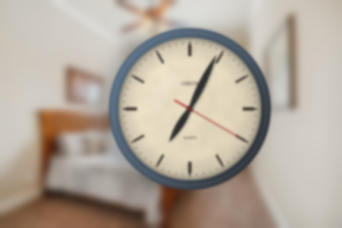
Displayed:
7:04:20
